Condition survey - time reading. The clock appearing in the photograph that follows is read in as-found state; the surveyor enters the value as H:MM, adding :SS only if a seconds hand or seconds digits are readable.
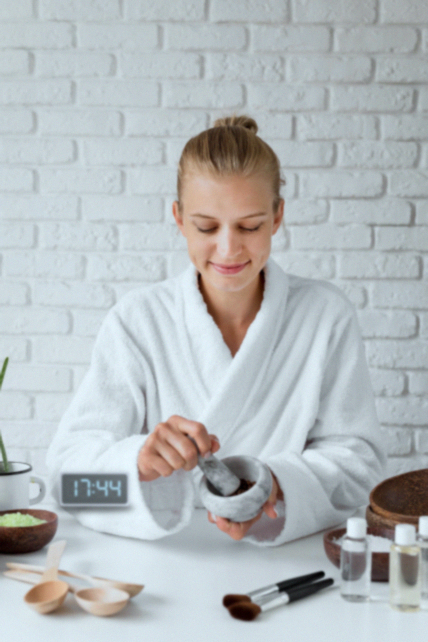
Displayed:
17:44
